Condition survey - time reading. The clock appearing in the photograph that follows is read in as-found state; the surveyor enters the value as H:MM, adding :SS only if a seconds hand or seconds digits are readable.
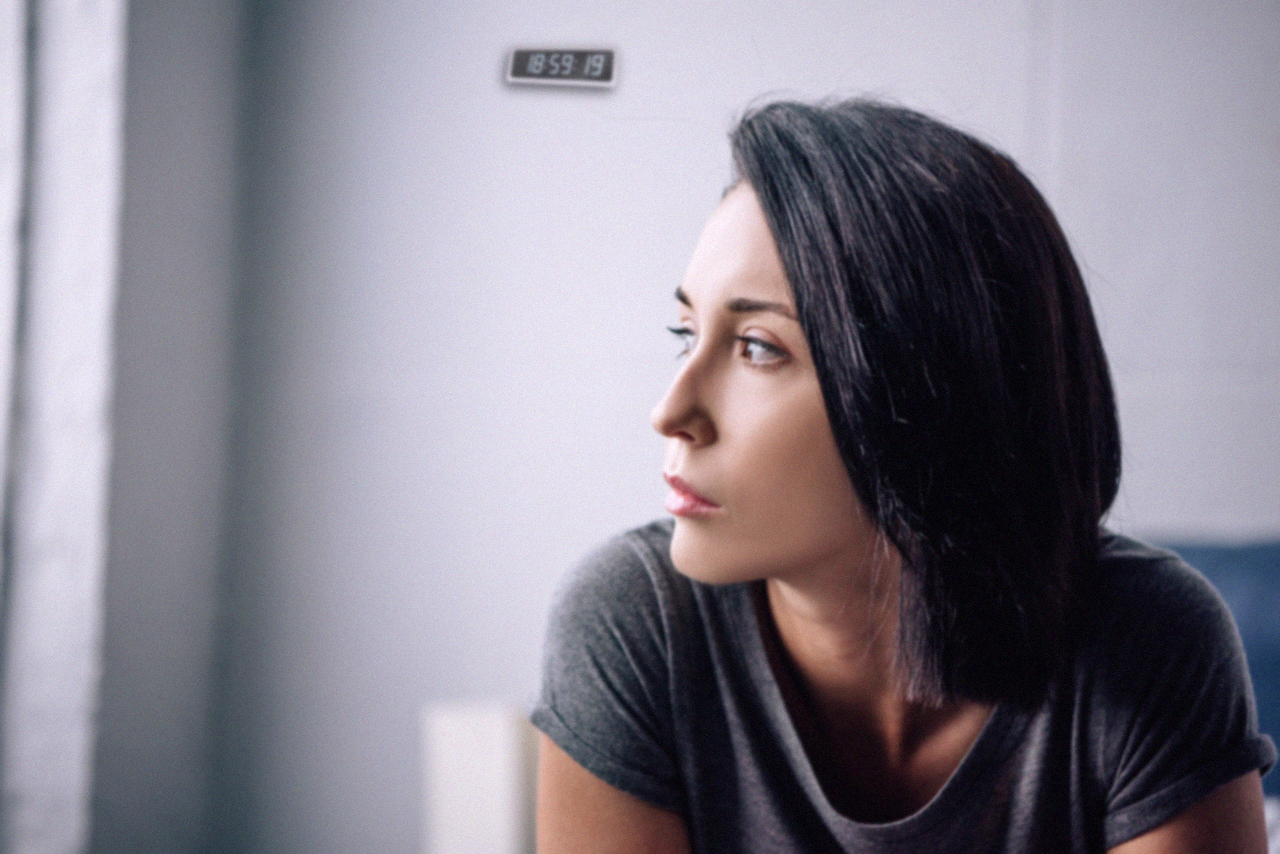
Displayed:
18:59:19
